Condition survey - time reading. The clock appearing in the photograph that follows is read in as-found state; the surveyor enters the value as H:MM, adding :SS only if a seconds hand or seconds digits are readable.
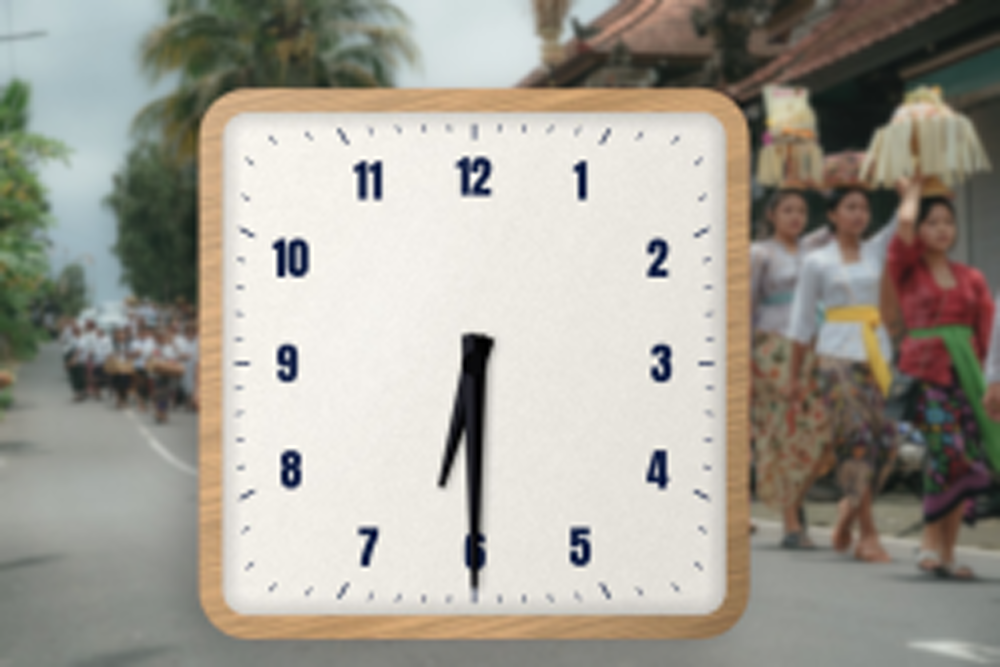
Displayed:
6:30
